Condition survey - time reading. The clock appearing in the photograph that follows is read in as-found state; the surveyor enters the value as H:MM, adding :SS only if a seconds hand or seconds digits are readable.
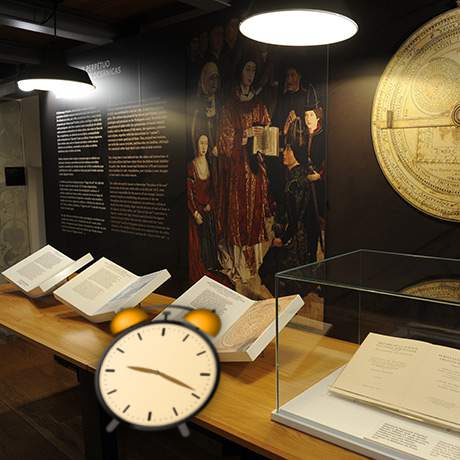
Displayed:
9:19
